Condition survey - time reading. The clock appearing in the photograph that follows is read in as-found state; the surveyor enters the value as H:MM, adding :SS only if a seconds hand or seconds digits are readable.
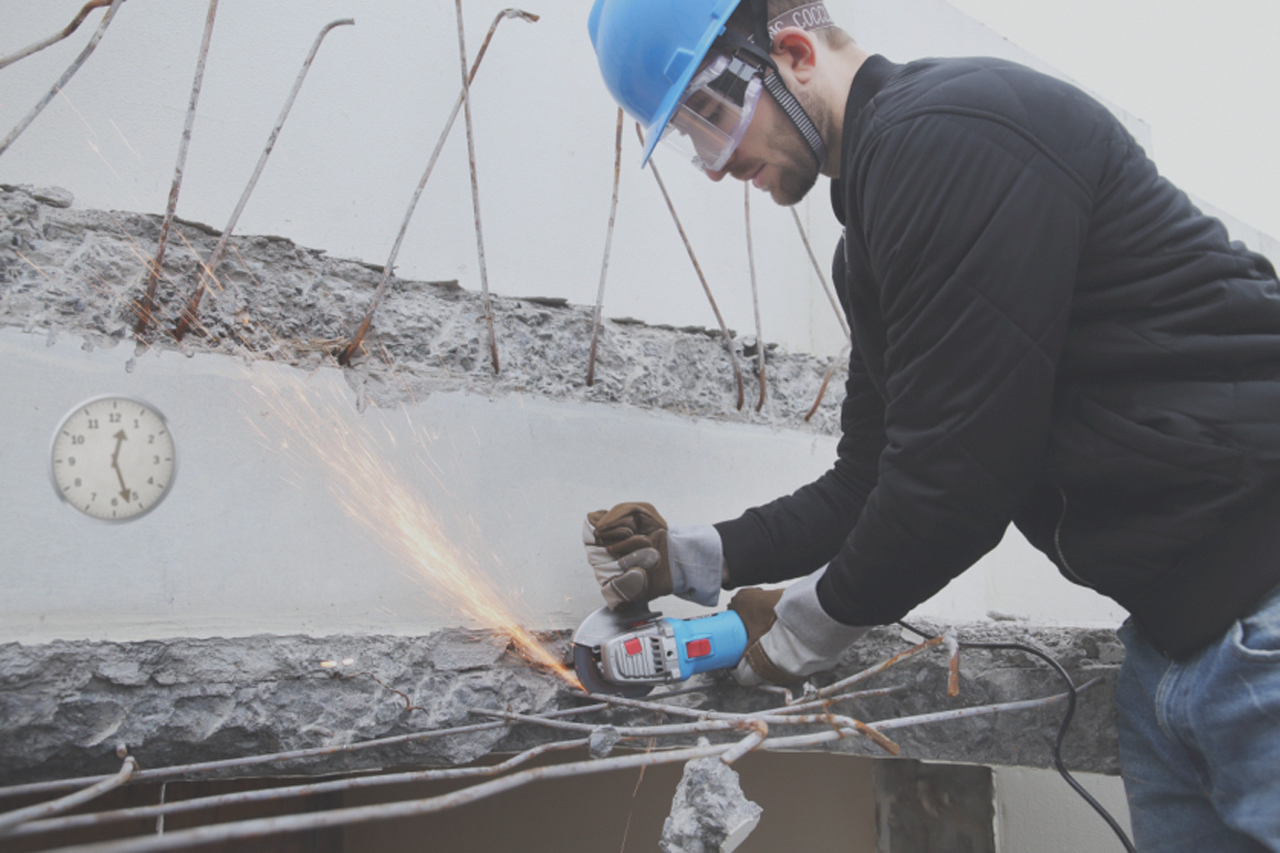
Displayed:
12:27
